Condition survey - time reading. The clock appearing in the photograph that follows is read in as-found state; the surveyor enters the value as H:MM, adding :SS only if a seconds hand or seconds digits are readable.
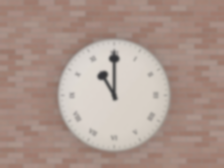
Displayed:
11:00
